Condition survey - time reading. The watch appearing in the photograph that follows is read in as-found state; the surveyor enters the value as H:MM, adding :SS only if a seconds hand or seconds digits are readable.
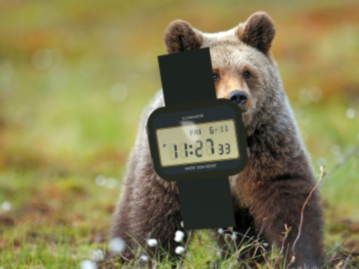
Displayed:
11:27:33
